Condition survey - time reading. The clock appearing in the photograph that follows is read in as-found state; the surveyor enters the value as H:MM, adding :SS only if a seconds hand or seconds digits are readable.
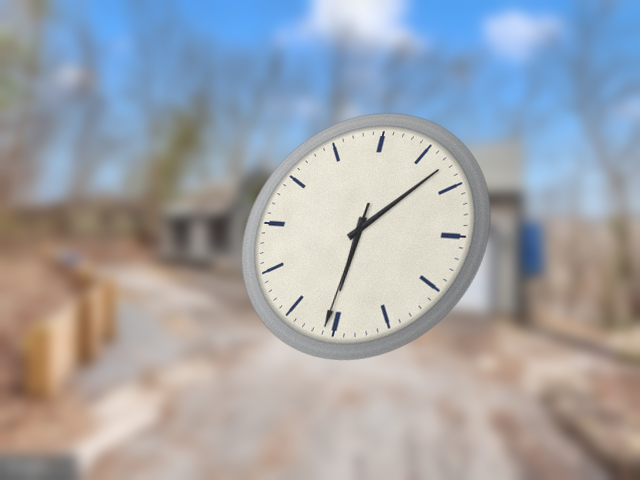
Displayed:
6:07:31
